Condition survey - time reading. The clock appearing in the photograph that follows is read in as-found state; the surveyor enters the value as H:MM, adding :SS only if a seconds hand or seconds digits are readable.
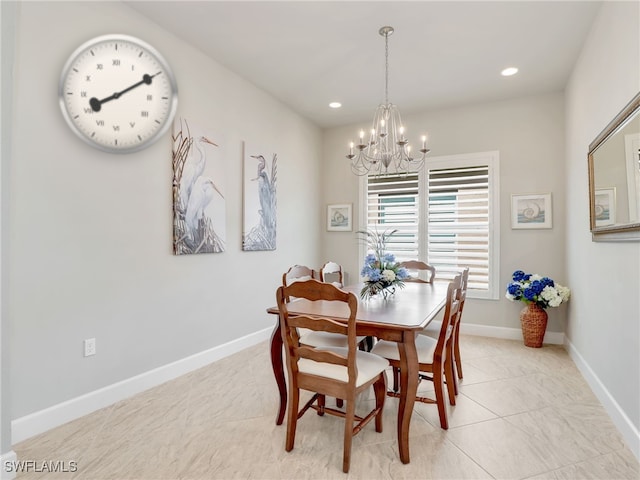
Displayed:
8:10
